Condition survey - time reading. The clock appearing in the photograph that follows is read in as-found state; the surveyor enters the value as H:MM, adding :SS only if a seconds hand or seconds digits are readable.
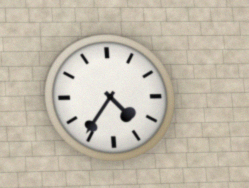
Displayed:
4:36
